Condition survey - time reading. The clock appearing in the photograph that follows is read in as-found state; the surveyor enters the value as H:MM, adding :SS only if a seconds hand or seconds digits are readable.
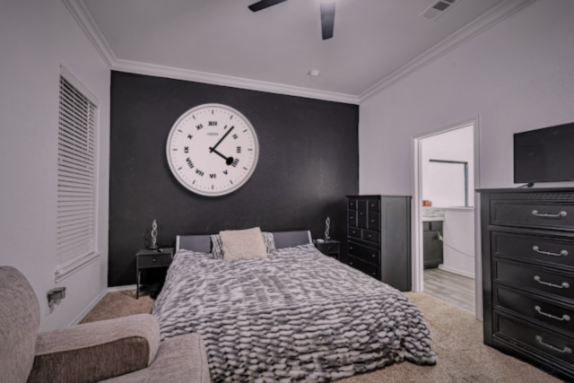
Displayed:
4:07
